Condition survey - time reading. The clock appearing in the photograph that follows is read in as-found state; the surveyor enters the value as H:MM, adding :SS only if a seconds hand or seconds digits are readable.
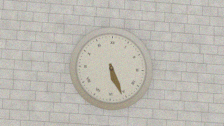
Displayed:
5:26
